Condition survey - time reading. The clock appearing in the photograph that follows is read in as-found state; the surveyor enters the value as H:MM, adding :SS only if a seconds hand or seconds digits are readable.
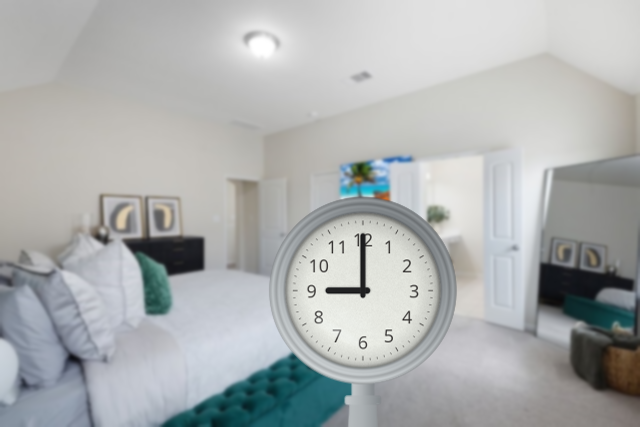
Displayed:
9:00
